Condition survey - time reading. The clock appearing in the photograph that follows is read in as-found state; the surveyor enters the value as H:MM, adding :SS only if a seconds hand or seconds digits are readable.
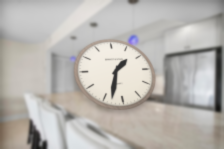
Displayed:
1:33
